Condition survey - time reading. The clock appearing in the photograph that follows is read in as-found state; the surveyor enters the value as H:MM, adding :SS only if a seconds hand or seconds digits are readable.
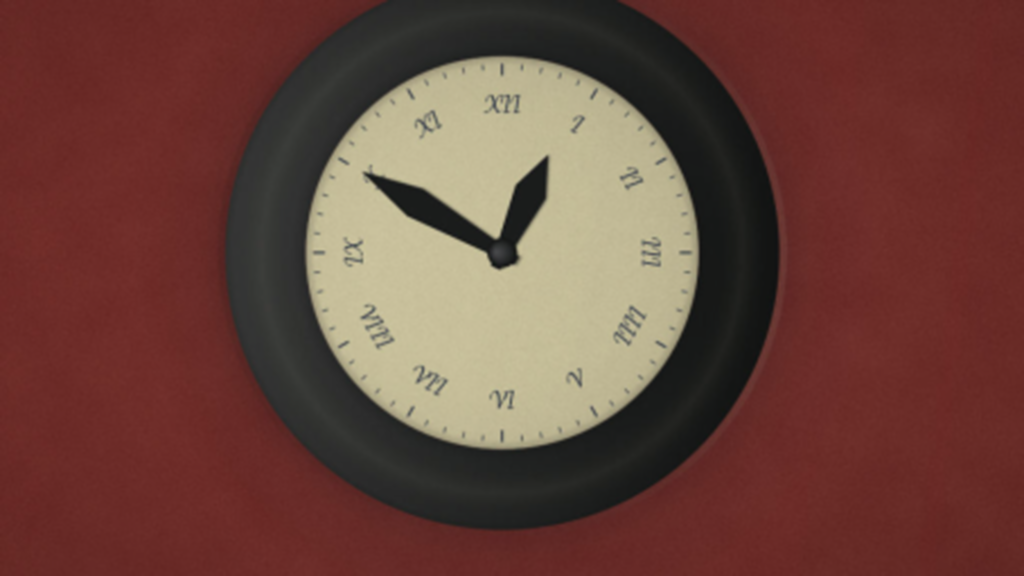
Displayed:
12:50
